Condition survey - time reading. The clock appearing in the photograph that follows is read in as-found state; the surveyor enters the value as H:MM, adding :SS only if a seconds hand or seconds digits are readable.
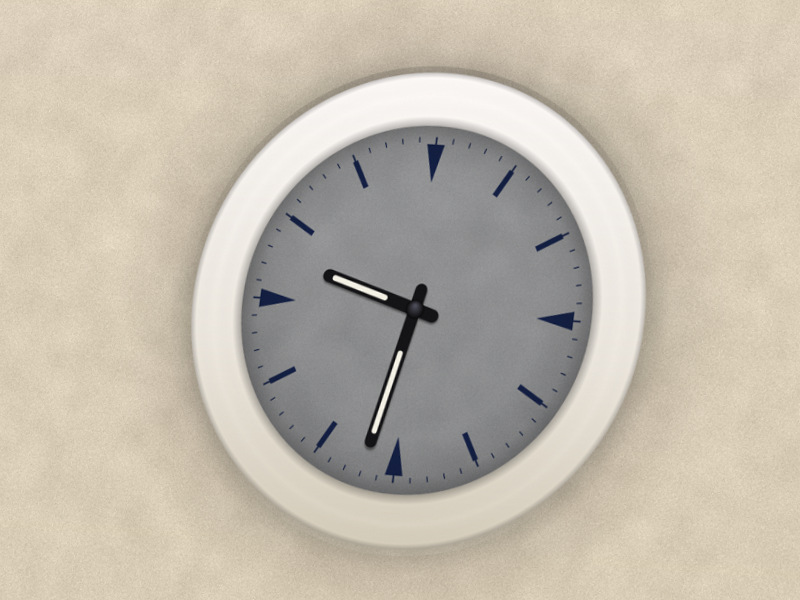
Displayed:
9:32
